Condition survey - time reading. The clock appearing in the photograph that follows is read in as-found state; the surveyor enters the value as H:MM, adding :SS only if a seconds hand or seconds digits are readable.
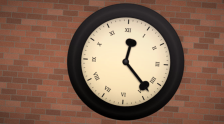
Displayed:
12:23
